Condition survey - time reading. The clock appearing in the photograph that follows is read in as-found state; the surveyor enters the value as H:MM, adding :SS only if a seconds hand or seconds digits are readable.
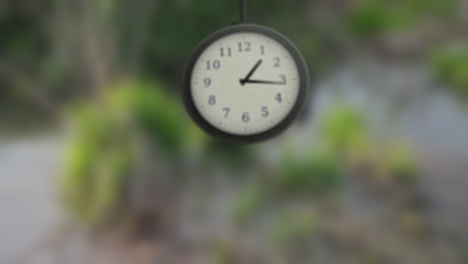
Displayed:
1:16
